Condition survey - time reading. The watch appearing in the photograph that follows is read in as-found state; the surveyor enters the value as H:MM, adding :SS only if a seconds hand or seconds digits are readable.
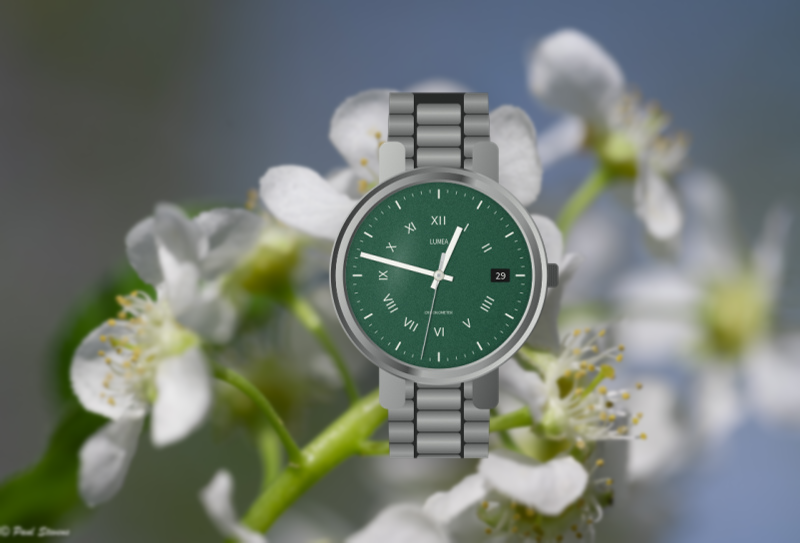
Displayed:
12:47:32
